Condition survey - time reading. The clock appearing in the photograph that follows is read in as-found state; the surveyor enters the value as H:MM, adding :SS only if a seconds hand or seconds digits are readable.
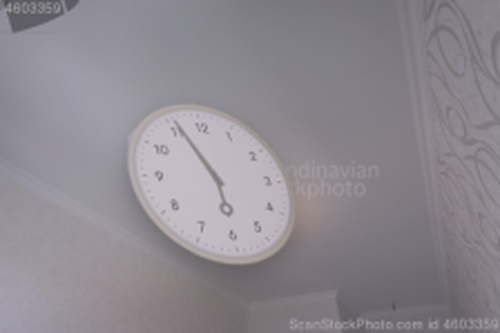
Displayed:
5:56
